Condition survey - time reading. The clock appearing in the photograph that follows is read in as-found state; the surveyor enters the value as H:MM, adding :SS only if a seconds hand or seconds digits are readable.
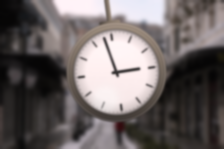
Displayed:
2:58
